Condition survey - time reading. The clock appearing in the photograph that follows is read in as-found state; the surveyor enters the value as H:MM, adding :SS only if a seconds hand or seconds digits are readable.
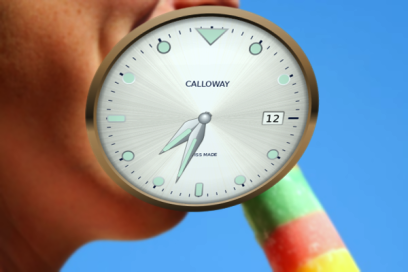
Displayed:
7:33
